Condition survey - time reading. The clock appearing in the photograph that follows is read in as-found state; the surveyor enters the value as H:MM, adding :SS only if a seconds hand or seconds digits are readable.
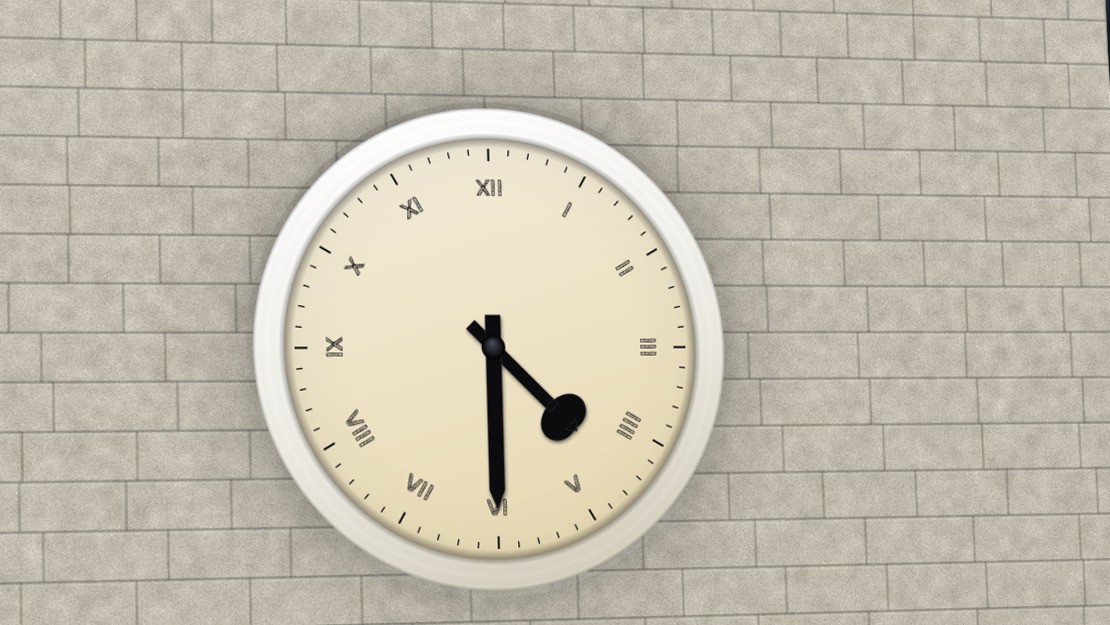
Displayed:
4:30
